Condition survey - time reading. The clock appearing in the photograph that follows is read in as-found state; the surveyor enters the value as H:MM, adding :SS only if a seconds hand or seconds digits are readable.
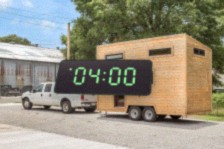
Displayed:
4:00
